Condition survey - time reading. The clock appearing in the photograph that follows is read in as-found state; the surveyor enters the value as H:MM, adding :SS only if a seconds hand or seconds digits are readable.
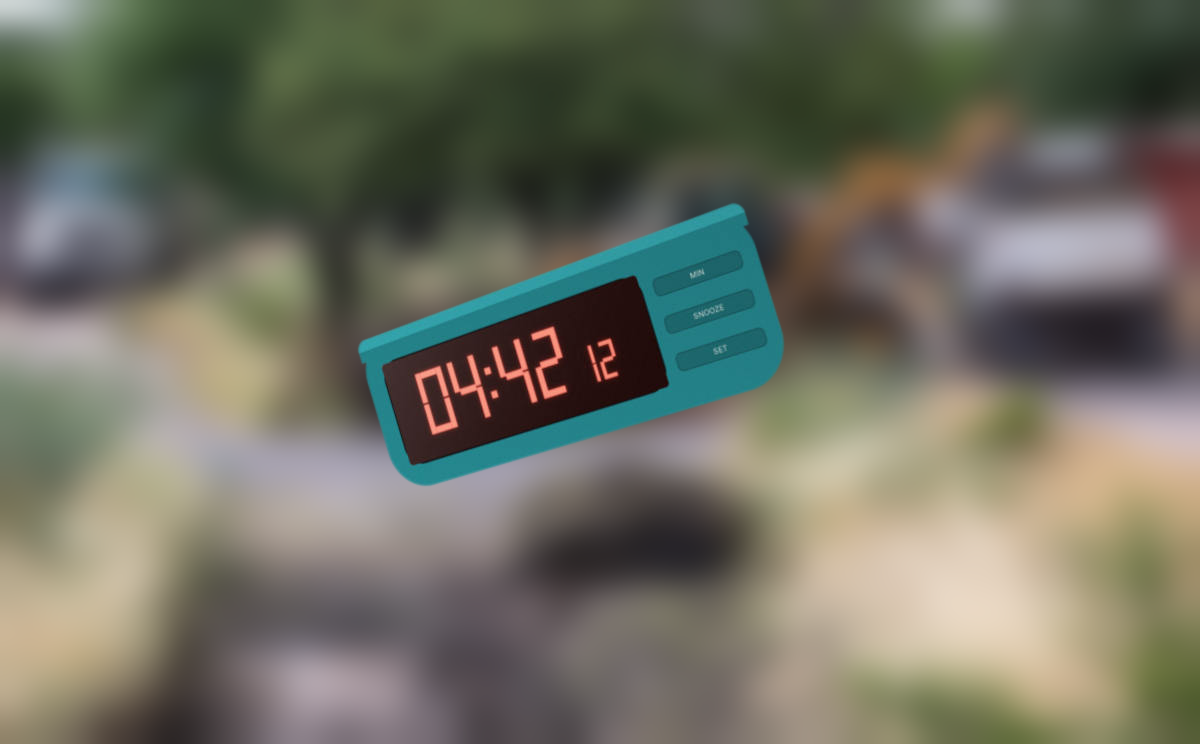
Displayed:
4:42:12
